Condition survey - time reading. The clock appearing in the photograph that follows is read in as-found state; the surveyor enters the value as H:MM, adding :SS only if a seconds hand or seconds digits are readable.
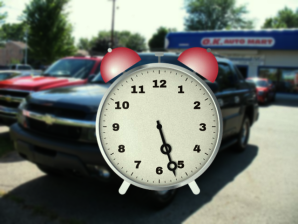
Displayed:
5:27
